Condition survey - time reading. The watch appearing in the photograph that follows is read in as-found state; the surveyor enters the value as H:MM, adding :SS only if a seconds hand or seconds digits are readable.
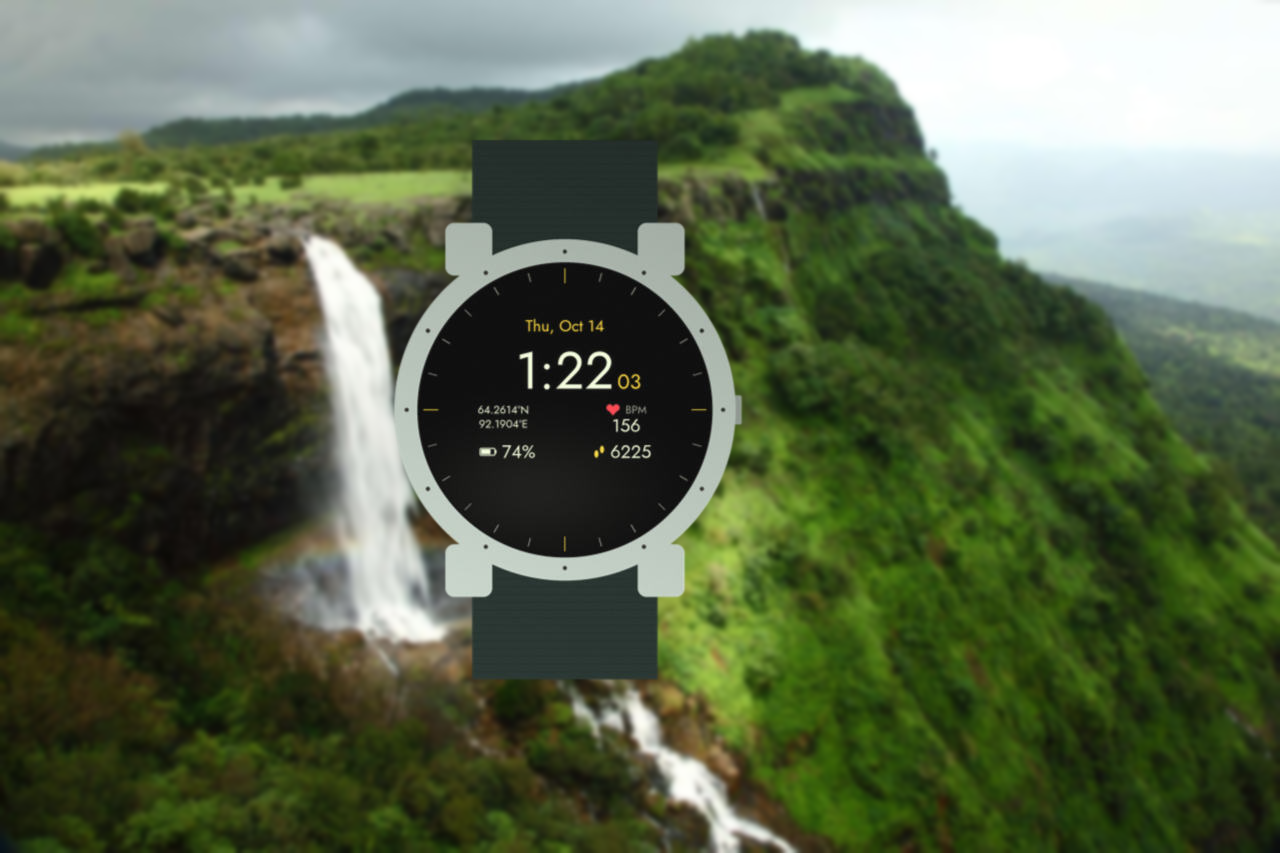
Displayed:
1:22:03
